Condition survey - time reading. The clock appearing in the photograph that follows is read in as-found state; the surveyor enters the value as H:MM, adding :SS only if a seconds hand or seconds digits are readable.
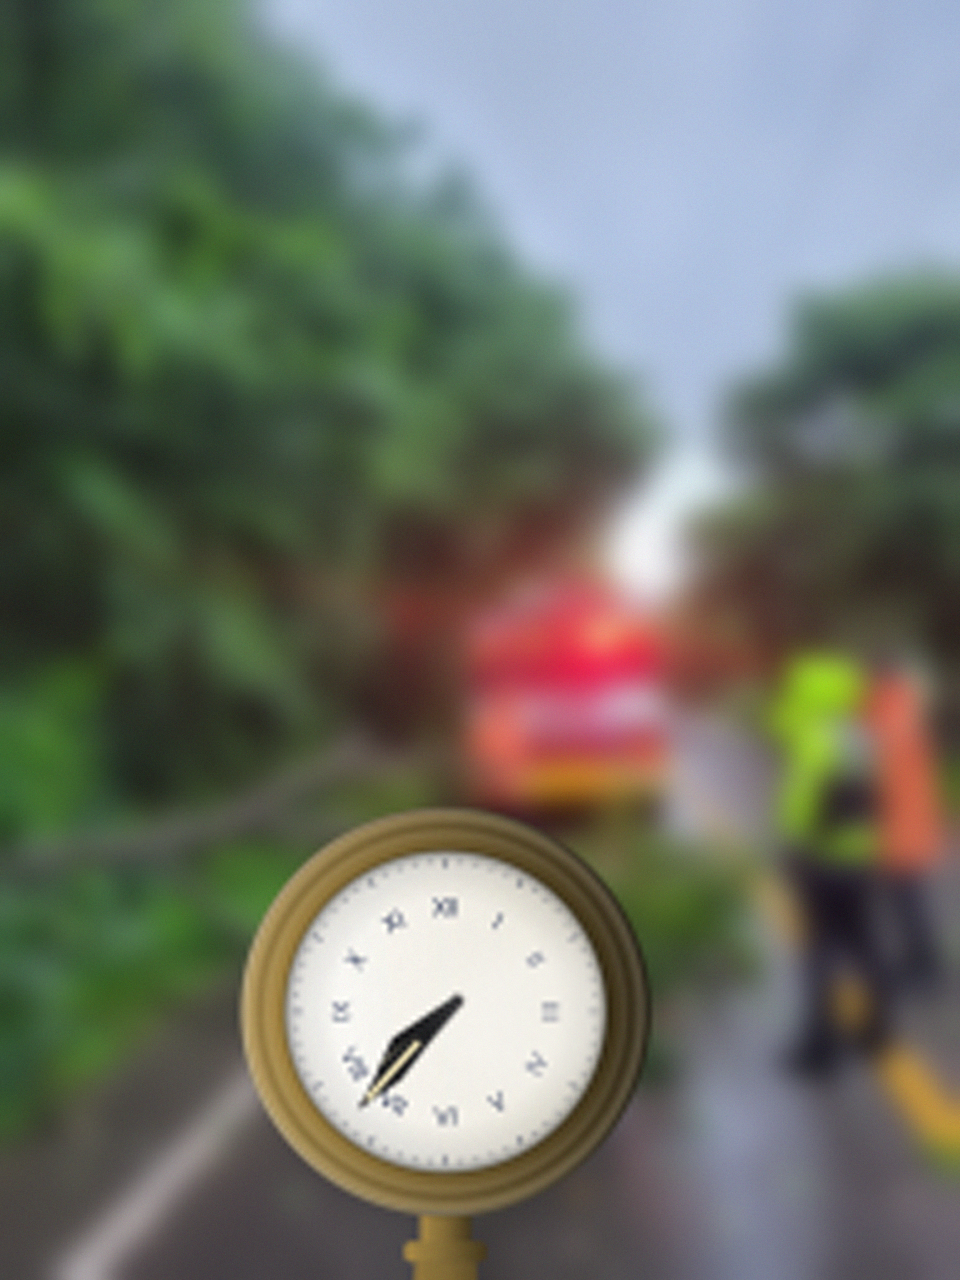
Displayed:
7:37
